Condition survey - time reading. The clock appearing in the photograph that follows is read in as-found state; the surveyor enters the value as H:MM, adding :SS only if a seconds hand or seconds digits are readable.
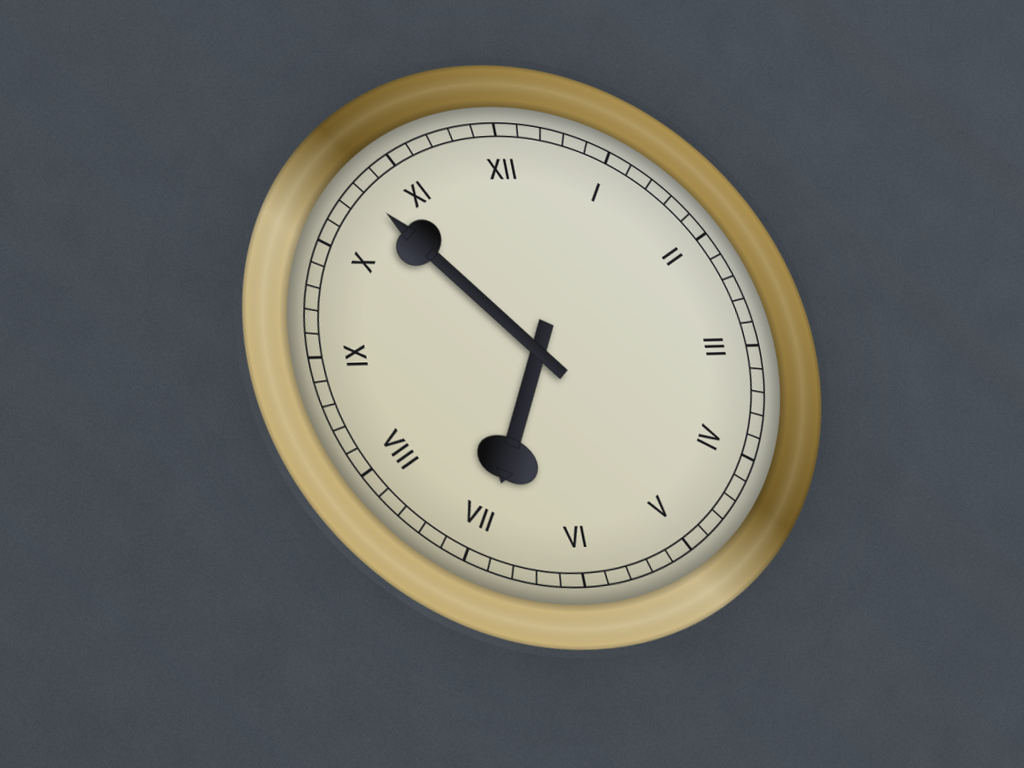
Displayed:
6:53
